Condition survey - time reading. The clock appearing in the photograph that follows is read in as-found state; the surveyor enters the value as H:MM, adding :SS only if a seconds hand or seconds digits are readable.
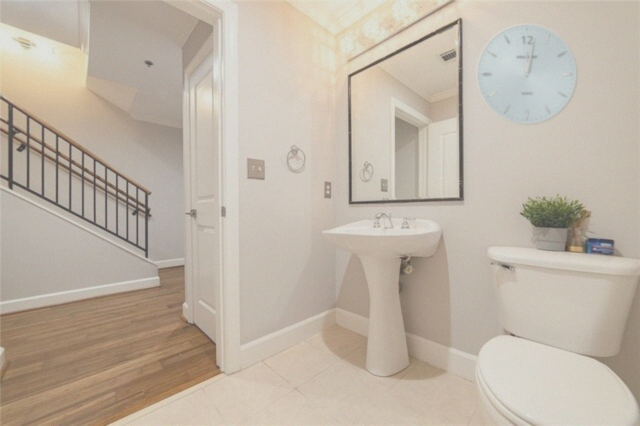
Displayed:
12:02
